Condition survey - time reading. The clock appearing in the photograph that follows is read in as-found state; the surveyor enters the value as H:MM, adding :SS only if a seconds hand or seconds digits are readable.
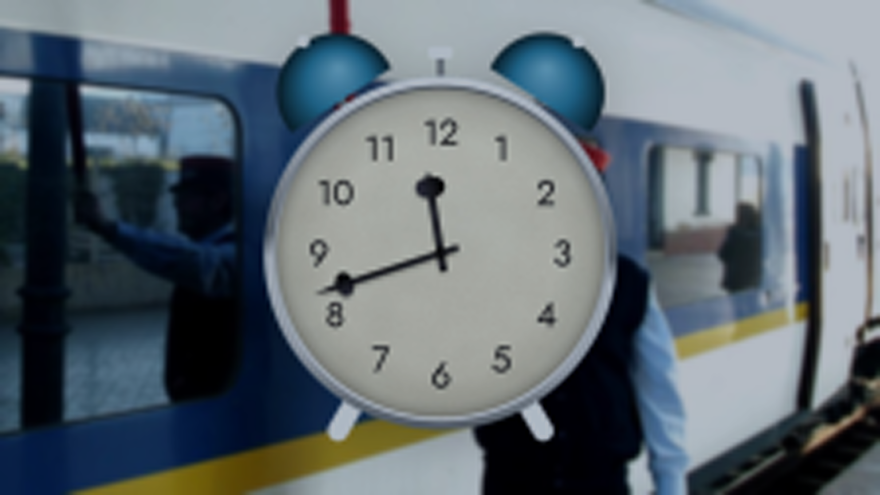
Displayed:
11:42
